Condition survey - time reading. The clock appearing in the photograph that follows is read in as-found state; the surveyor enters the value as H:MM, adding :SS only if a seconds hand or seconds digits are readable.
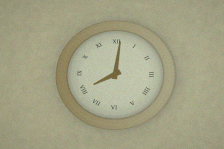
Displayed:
8:01
